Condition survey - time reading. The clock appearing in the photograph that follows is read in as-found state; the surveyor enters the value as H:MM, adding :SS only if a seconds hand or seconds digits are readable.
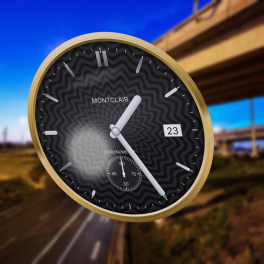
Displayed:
1:25
